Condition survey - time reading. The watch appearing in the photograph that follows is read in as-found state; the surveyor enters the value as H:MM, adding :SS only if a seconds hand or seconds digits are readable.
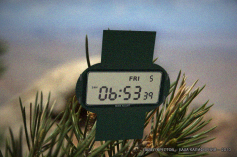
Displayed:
6:53:39
